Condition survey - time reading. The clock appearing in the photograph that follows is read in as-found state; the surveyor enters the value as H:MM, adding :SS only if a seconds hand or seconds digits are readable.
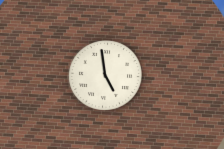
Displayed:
4:58
